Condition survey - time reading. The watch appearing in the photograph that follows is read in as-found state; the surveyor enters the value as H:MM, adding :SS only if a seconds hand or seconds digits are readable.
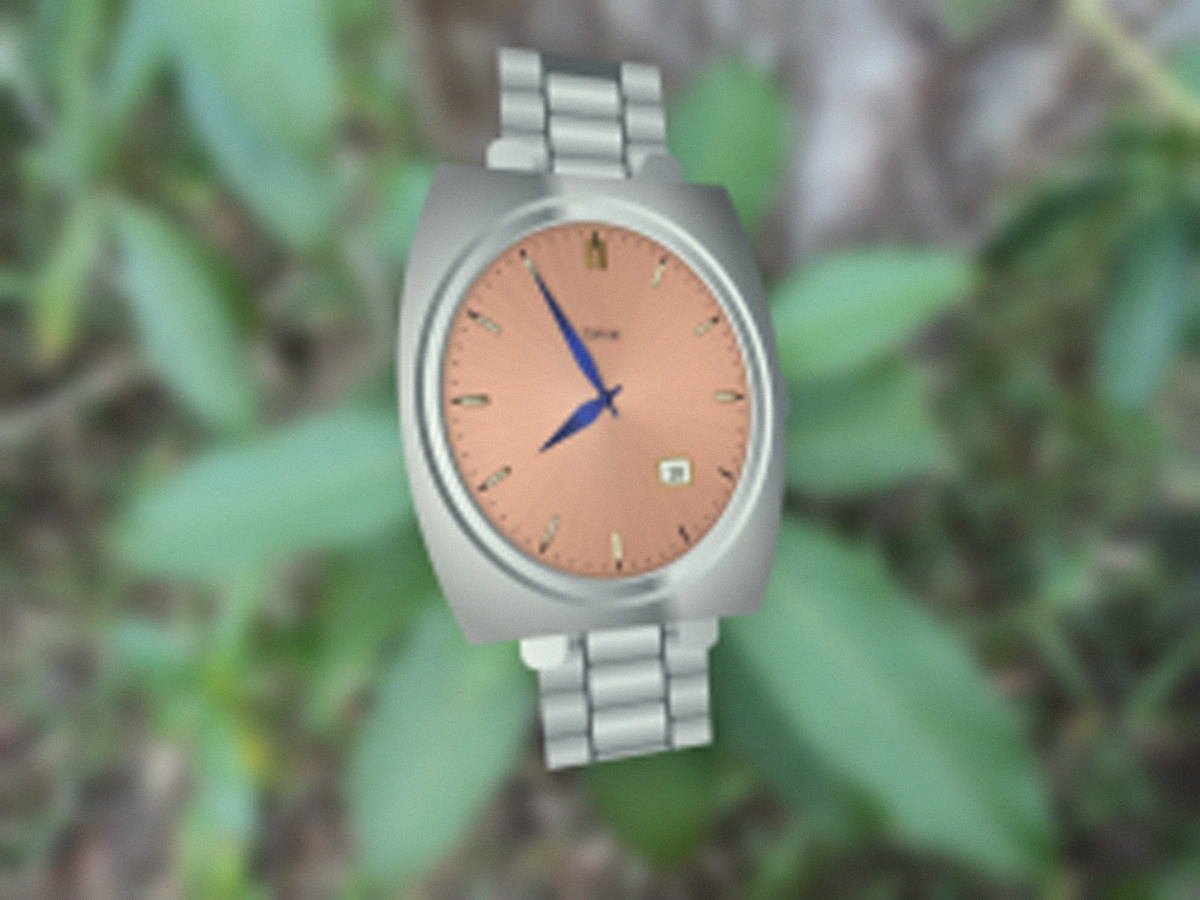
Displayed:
7:55
